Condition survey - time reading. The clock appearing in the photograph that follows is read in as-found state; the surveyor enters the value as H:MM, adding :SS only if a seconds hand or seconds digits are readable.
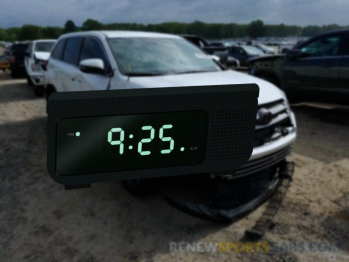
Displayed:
9:25
